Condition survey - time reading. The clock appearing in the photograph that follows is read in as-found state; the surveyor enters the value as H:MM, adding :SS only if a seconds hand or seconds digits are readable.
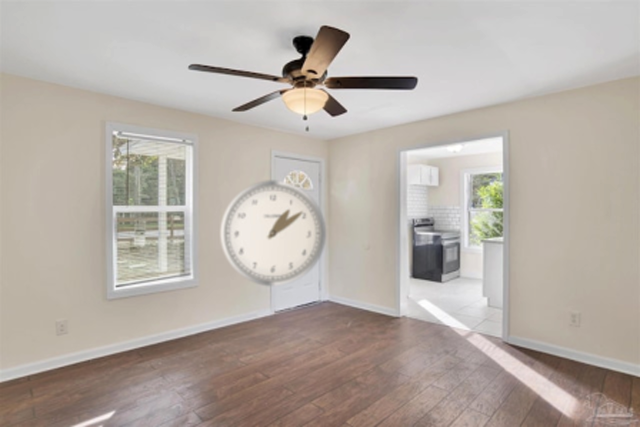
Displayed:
1:09
